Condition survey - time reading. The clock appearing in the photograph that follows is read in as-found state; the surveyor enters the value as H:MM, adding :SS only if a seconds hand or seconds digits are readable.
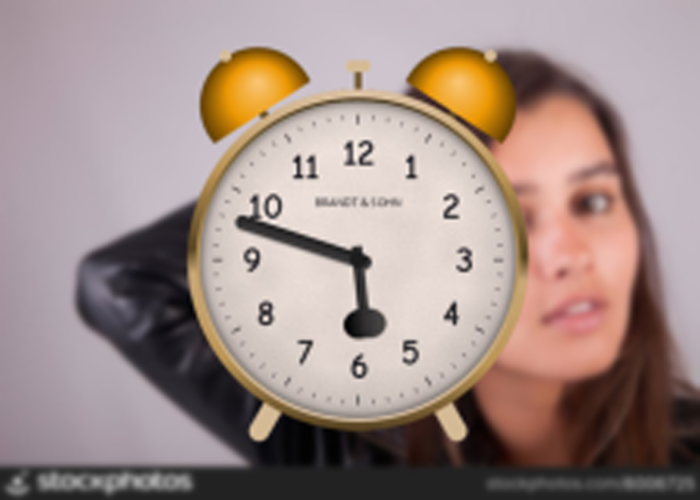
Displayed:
5:48
